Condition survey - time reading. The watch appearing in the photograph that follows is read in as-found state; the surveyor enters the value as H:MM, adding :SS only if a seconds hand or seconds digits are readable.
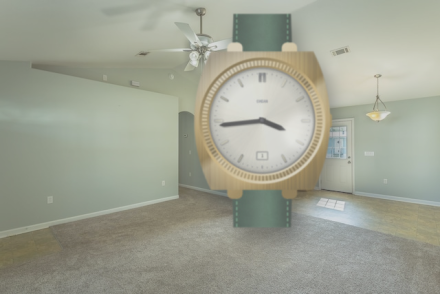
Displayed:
3:44
